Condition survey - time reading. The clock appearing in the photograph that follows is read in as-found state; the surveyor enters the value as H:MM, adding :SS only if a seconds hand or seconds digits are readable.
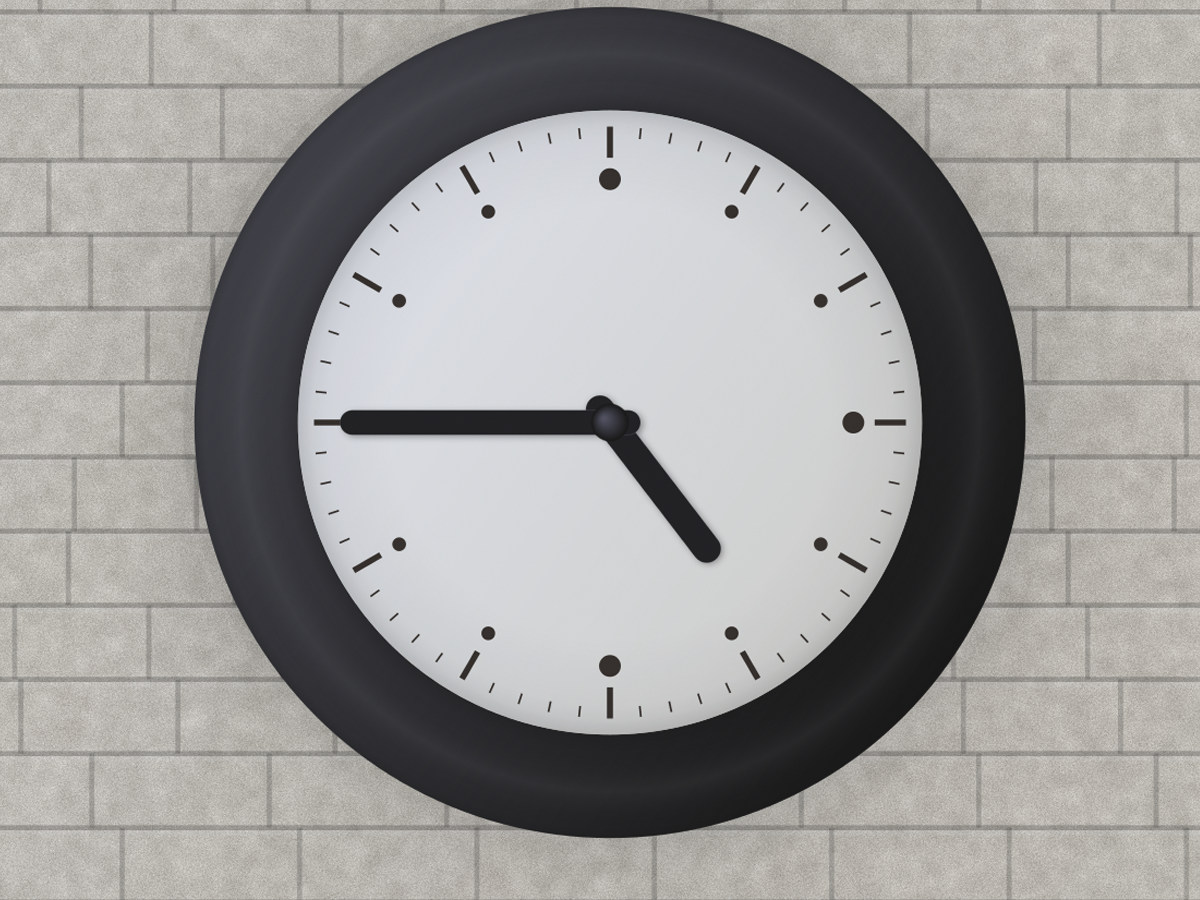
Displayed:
4:45
